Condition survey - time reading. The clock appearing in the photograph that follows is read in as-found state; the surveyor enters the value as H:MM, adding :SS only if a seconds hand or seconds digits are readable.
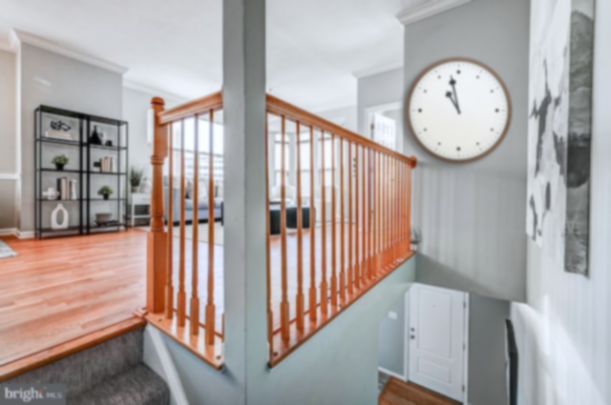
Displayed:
10:58
